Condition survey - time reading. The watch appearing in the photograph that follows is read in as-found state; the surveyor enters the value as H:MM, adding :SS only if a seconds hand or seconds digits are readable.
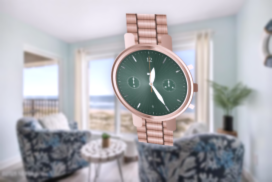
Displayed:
12:25
